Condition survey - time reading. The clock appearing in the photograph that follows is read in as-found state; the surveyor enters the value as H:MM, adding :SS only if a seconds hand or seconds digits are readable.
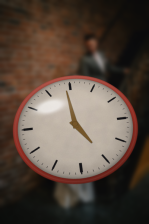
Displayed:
4:59
